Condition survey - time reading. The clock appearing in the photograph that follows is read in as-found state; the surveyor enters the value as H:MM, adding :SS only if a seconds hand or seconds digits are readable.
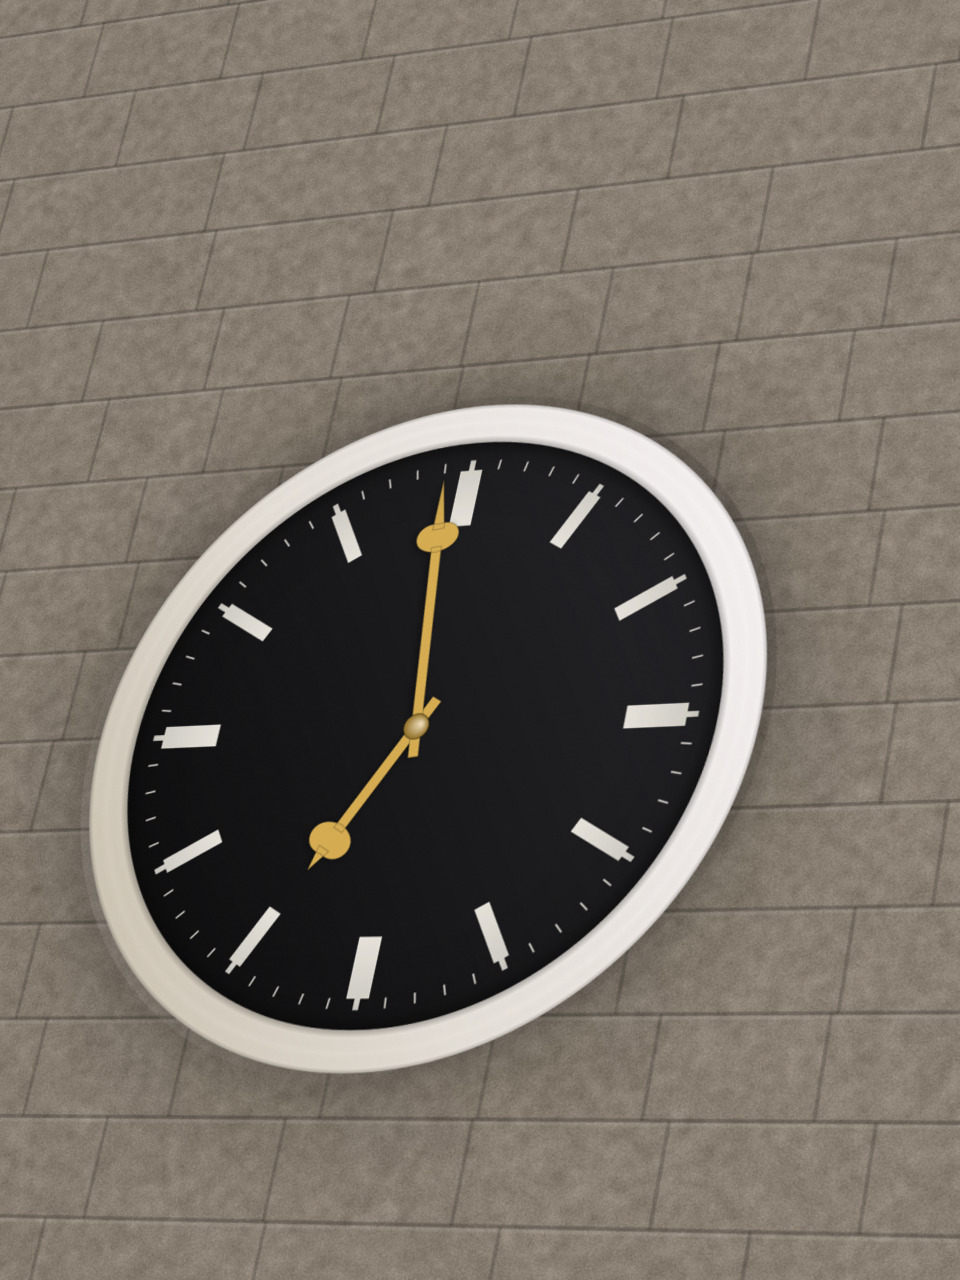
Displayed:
6:59
